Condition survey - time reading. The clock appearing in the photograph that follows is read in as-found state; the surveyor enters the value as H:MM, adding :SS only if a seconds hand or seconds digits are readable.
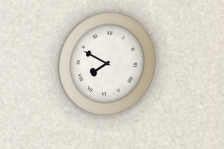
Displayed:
7:49
